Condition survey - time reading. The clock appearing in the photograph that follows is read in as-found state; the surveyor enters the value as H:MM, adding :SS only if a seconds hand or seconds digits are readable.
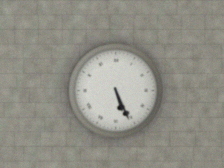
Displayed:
5:26
